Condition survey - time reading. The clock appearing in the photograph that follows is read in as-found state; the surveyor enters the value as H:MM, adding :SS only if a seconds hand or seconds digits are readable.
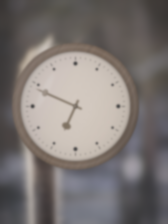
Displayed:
6:49
